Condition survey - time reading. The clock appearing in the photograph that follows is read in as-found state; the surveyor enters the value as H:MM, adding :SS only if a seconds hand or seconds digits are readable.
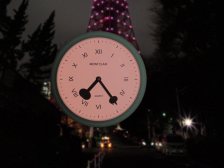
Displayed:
7:24
